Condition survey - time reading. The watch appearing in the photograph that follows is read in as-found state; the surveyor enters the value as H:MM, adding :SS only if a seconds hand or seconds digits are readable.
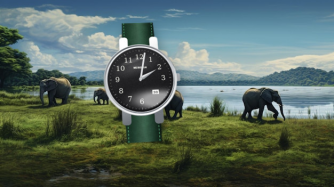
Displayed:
2:02
